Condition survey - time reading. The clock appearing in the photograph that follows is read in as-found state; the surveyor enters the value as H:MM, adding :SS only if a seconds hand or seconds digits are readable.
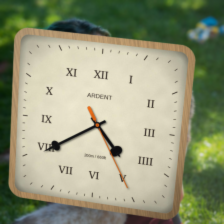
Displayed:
4:39:25
